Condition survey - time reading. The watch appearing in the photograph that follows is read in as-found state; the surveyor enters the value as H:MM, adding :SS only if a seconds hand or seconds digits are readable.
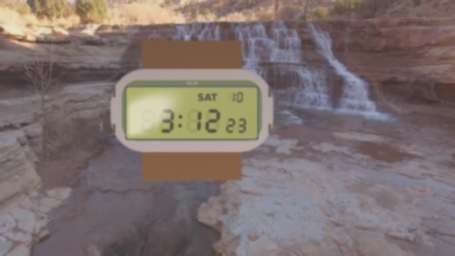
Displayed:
3:12:23
